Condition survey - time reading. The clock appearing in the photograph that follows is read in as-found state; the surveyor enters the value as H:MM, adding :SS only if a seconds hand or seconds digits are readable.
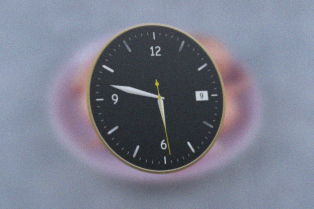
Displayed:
5:47:29
